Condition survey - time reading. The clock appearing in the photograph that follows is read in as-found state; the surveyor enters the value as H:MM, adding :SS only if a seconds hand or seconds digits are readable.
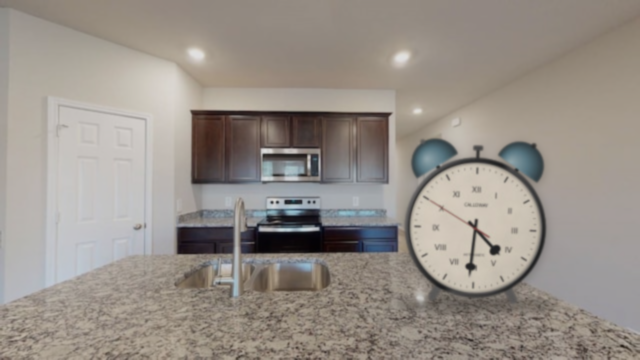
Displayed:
4:30:50
